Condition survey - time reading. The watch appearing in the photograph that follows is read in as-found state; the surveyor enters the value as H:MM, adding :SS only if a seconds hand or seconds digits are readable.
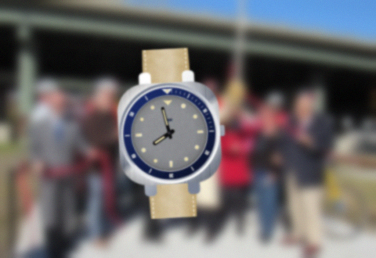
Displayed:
7:58
